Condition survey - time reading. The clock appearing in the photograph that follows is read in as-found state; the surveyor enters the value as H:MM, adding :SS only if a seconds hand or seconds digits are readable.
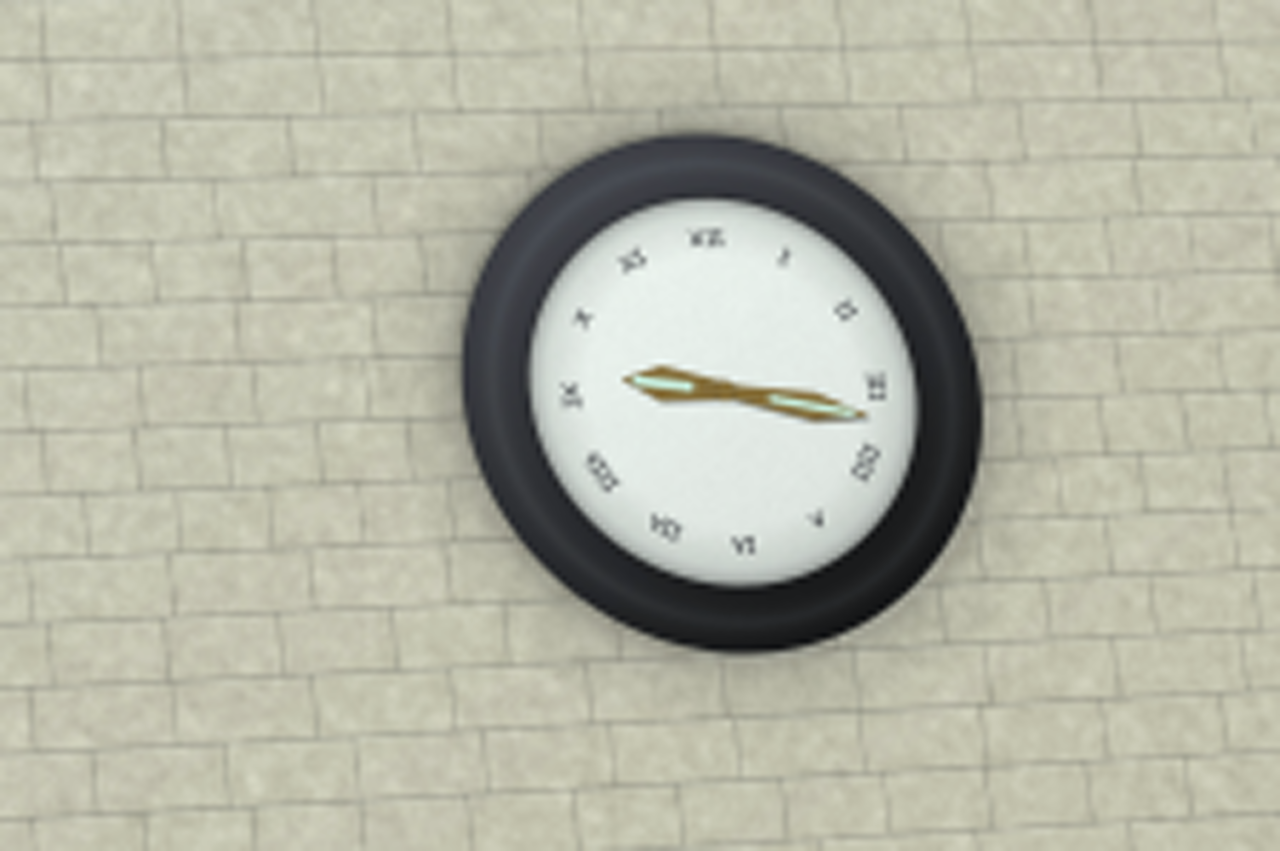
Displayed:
9:17
